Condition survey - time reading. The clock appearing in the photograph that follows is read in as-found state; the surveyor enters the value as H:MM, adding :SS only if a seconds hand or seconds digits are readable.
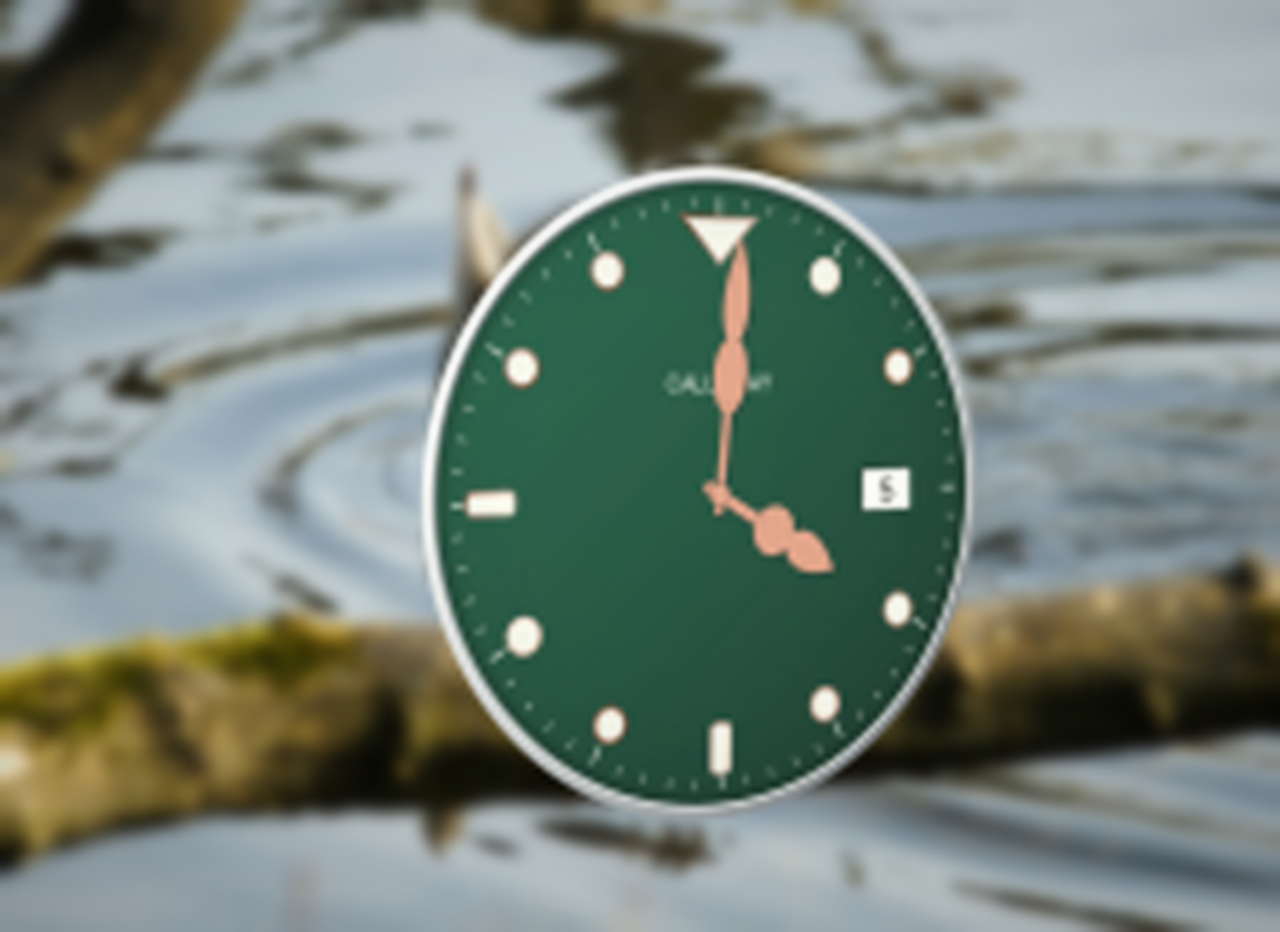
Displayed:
4:01
